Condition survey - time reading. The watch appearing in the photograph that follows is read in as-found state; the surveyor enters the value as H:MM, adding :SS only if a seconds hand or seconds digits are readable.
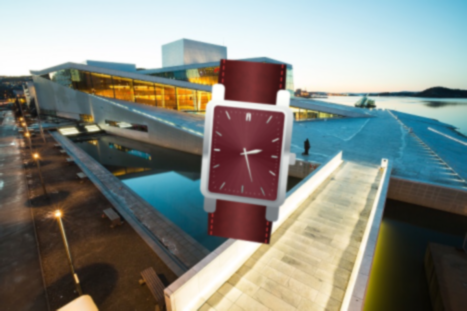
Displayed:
2:27
